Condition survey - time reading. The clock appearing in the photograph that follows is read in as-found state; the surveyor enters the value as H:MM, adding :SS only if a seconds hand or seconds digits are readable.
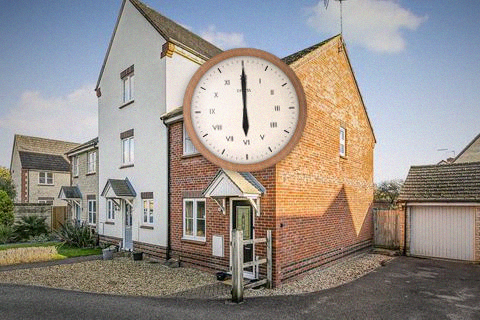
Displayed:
6:00
